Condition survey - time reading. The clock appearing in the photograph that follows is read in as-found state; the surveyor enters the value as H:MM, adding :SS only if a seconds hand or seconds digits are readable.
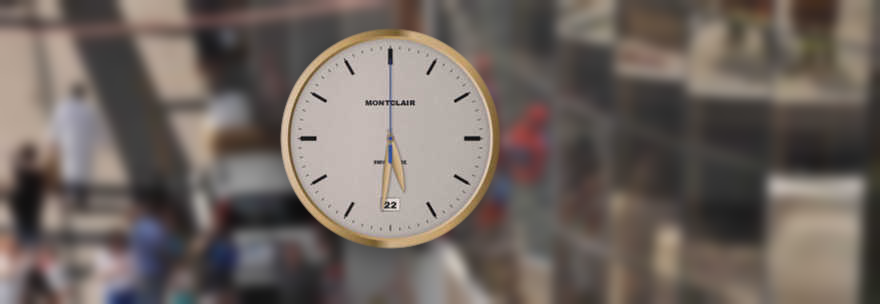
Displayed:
5:31:00
